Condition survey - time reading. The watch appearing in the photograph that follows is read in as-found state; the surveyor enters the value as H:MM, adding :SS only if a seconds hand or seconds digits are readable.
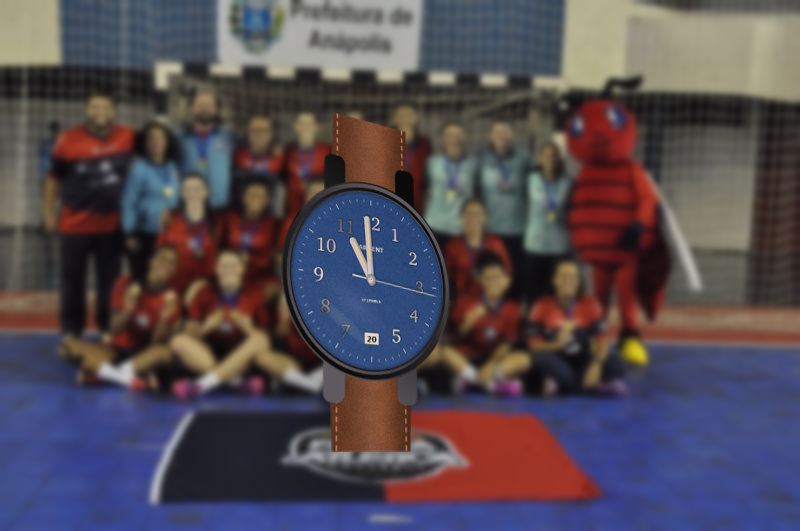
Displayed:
10:59:16
